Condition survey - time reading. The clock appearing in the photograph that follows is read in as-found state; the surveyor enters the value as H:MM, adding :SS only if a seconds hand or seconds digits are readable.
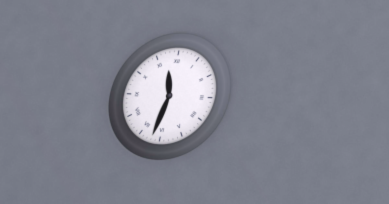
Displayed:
11:32
